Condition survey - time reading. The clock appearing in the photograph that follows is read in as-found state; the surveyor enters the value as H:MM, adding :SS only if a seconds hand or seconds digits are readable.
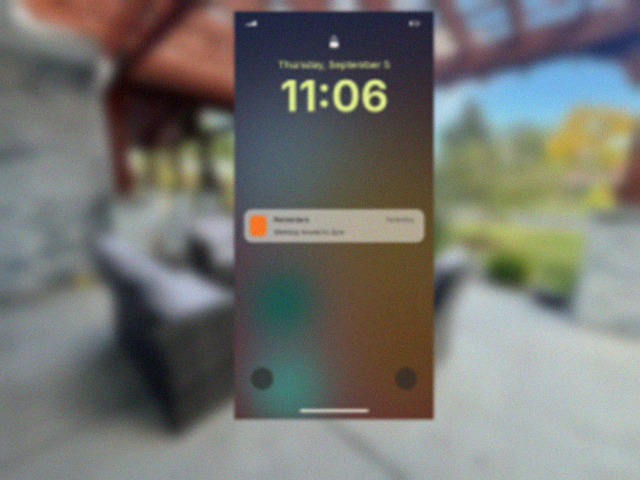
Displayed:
11:06
